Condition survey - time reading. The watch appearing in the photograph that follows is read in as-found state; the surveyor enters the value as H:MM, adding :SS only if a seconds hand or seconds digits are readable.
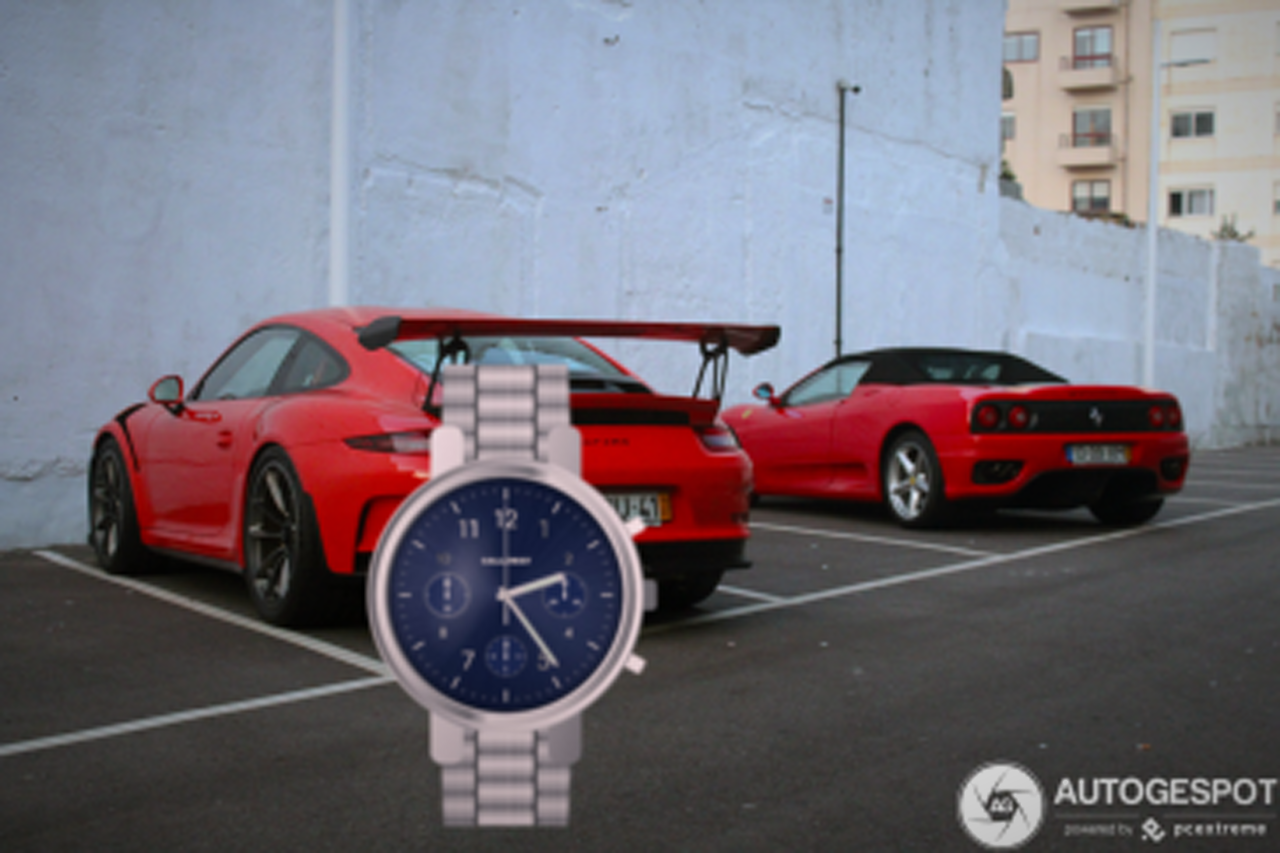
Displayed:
2:24
